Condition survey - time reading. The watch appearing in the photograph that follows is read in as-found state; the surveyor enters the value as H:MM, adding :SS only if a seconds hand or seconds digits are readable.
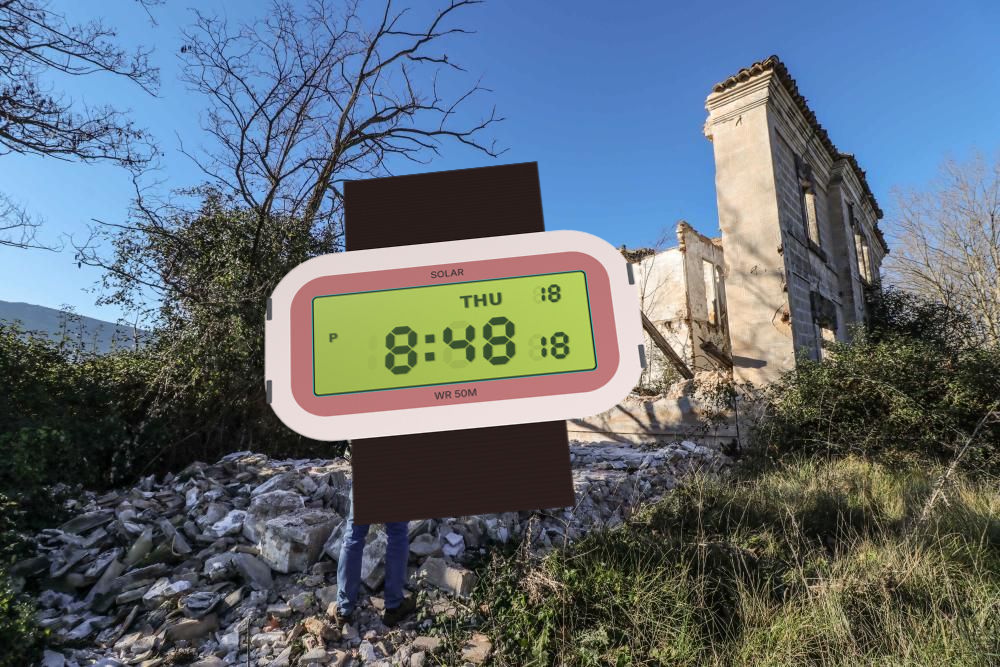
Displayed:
8:48:18
